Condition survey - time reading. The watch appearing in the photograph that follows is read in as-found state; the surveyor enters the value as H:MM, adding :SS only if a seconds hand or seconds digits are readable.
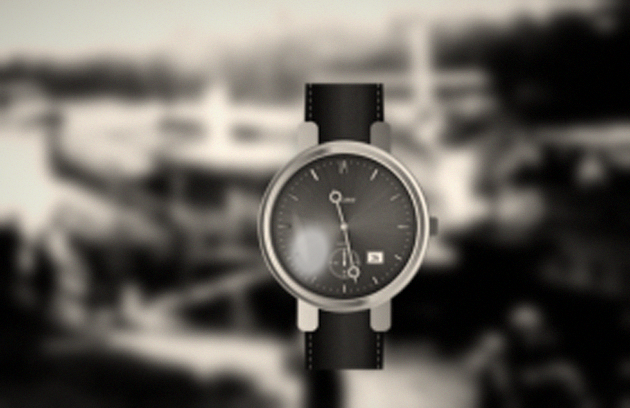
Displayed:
11:28
